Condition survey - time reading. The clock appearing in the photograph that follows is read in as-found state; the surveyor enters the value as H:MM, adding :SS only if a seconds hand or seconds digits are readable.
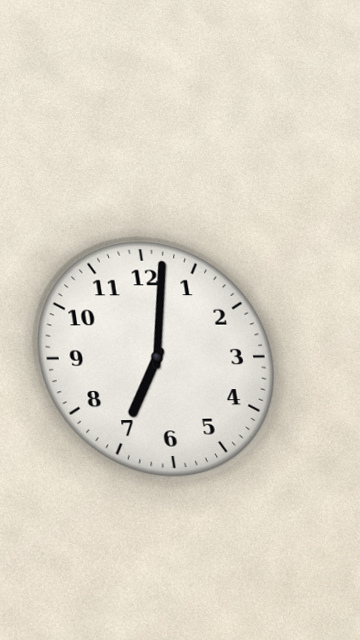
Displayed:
7:02
